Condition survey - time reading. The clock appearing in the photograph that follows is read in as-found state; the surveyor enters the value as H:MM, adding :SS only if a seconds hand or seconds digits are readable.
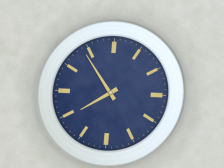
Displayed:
7:54
